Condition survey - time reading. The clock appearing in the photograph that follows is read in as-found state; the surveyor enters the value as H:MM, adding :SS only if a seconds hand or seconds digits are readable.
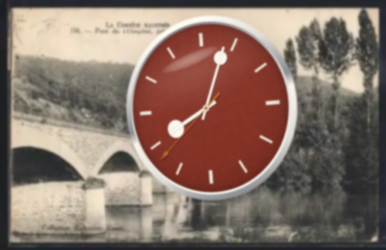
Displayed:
8:03:38
